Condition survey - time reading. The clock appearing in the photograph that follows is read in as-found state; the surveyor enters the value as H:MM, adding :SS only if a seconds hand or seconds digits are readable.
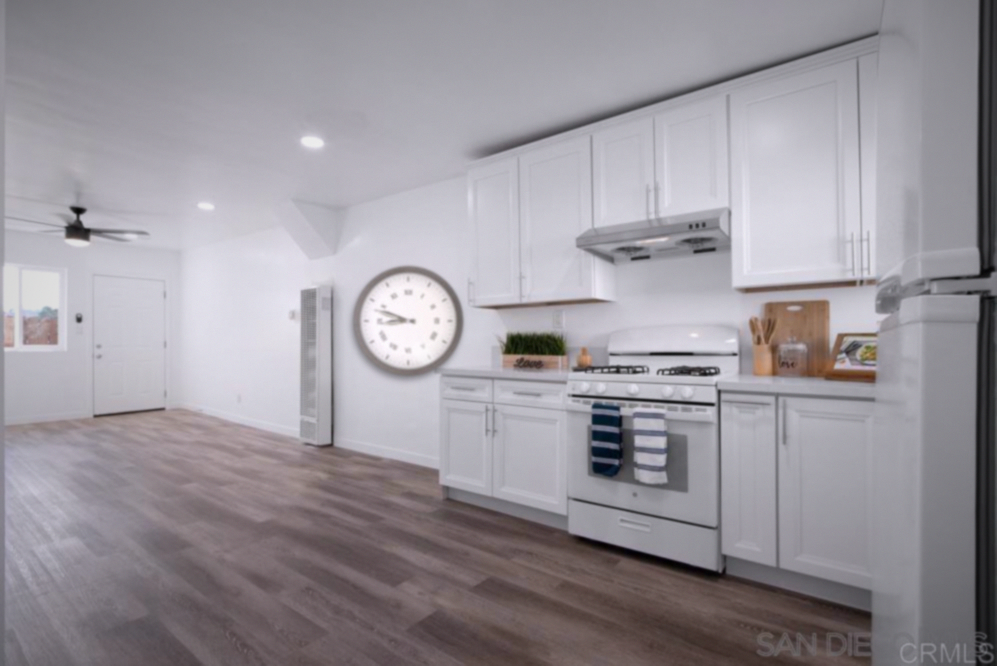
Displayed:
8:48
